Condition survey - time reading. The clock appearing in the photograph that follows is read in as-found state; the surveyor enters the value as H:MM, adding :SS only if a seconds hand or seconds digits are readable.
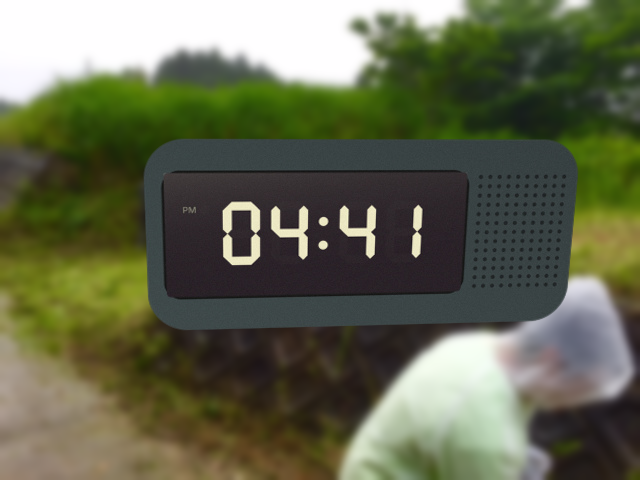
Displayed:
4:41
